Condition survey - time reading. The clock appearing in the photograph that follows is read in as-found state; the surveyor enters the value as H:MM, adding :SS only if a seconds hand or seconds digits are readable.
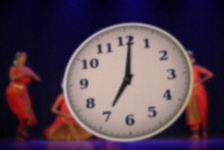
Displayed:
7:01
